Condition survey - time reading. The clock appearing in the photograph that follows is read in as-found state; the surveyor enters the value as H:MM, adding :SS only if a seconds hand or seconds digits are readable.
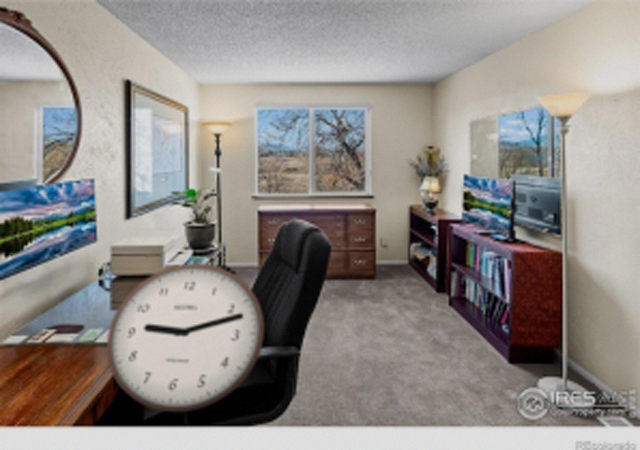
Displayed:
9:12
